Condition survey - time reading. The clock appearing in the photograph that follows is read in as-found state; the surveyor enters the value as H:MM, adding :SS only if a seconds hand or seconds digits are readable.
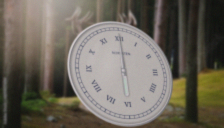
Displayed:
6:00
